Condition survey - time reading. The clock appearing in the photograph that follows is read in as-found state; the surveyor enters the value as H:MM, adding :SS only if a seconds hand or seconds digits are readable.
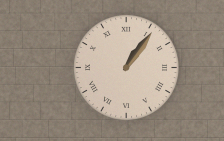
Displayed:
1:06
